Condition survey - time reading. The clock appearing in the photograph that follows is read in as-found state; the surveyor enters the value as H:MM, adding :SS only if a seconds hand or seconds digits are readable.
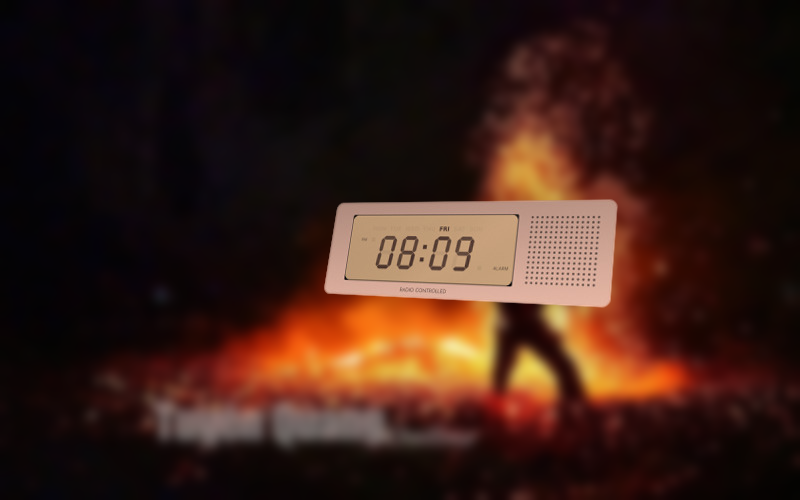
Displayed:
8:09
